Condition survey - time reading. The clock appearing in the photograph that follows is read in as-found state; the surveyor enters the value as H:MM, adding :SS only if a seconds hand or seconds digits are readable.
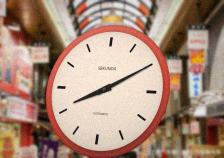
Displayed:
8:10
